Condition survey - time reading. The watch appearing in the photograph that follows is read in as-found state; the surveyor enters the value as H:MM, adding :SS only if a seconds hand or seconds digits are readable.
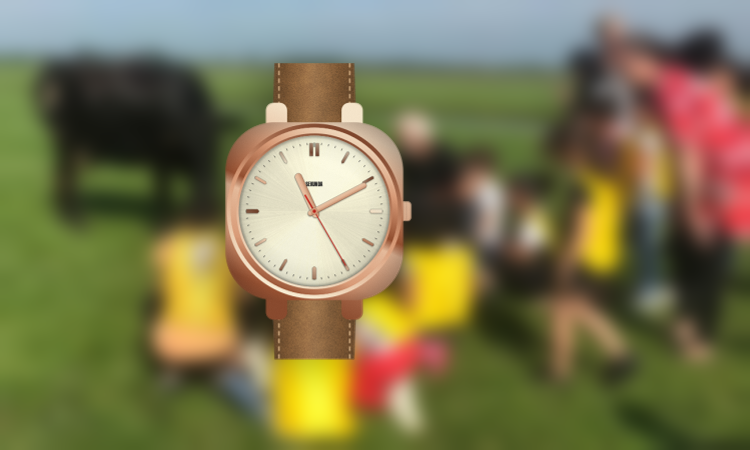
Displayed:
11:10:25
